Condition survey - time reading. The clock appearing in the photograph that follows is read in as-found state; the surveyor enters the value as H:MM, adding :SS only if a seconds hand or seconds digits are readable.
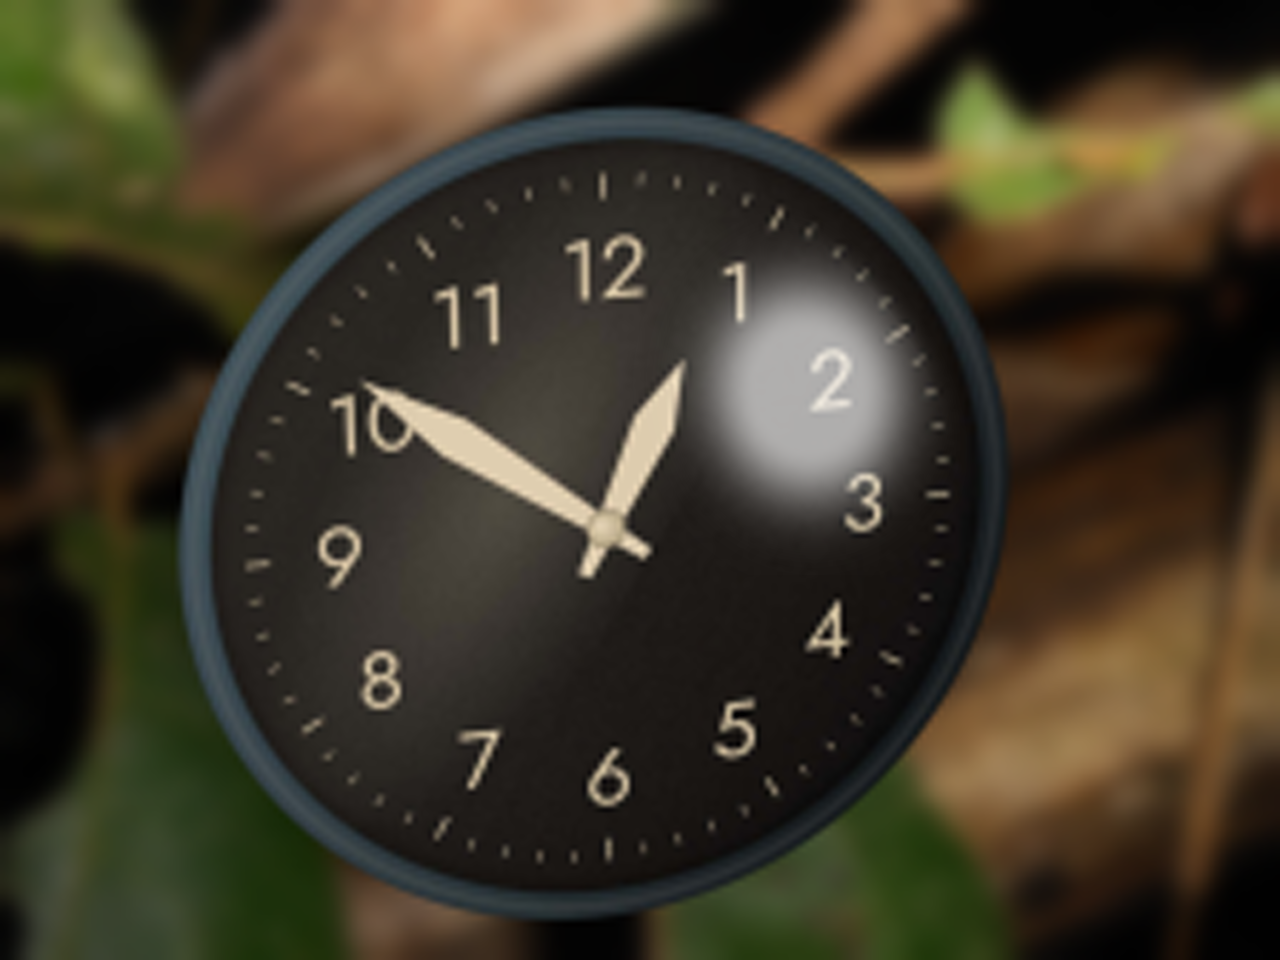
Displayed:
12:51
